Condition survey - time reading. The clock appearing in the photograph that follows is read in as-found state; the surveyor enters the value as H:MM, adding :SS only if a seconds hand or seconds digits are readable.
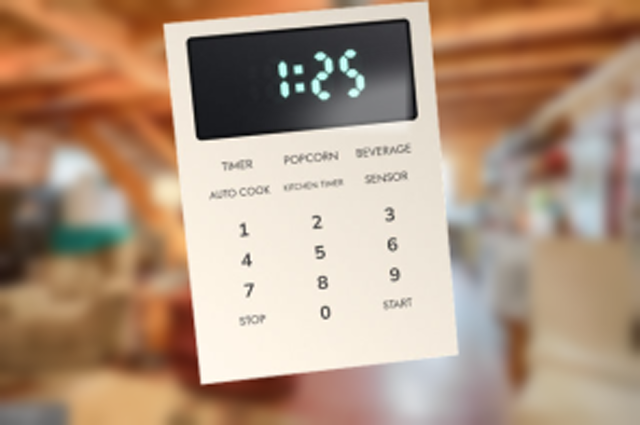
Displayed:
1:25
